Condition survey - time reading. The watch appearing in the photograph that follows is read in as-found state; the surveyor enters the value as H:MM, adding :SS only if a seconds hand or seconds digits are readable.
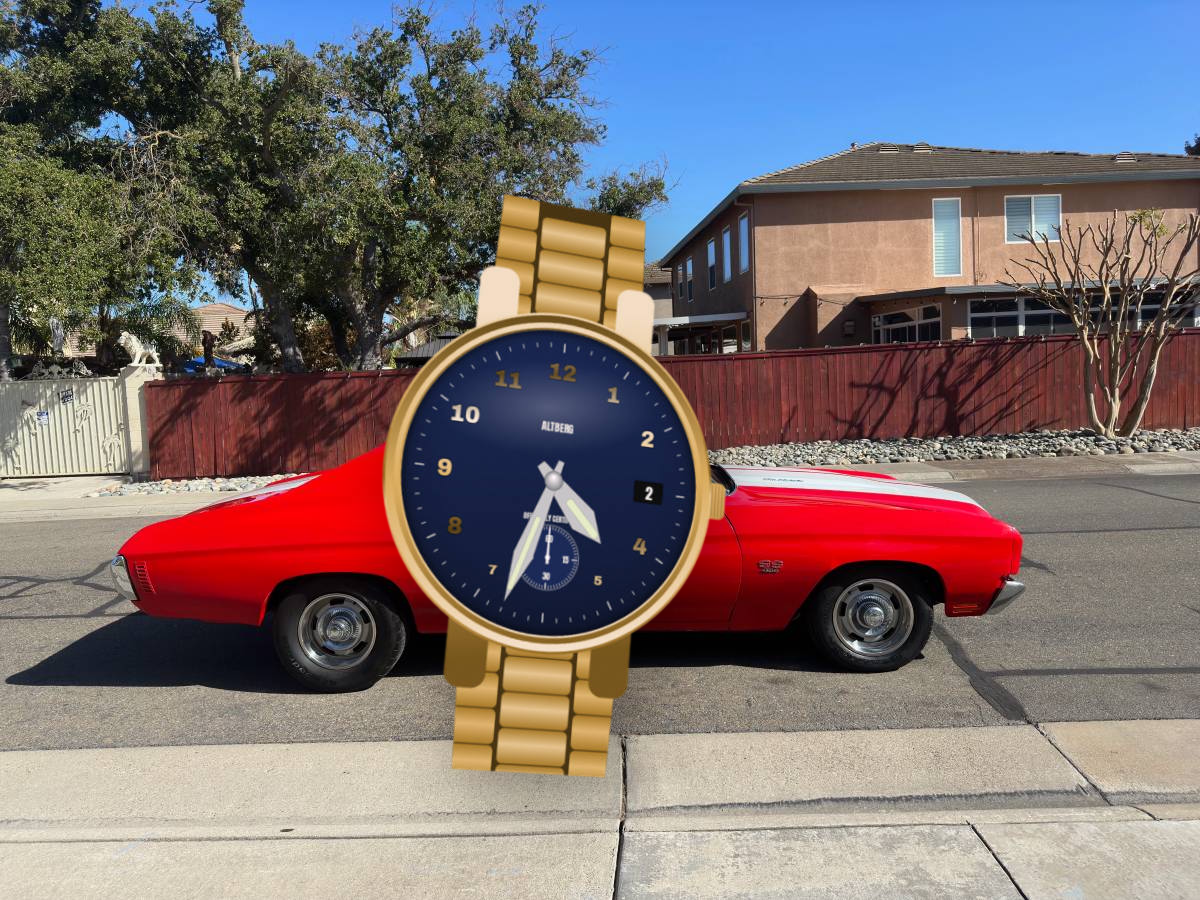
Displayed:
4:33
